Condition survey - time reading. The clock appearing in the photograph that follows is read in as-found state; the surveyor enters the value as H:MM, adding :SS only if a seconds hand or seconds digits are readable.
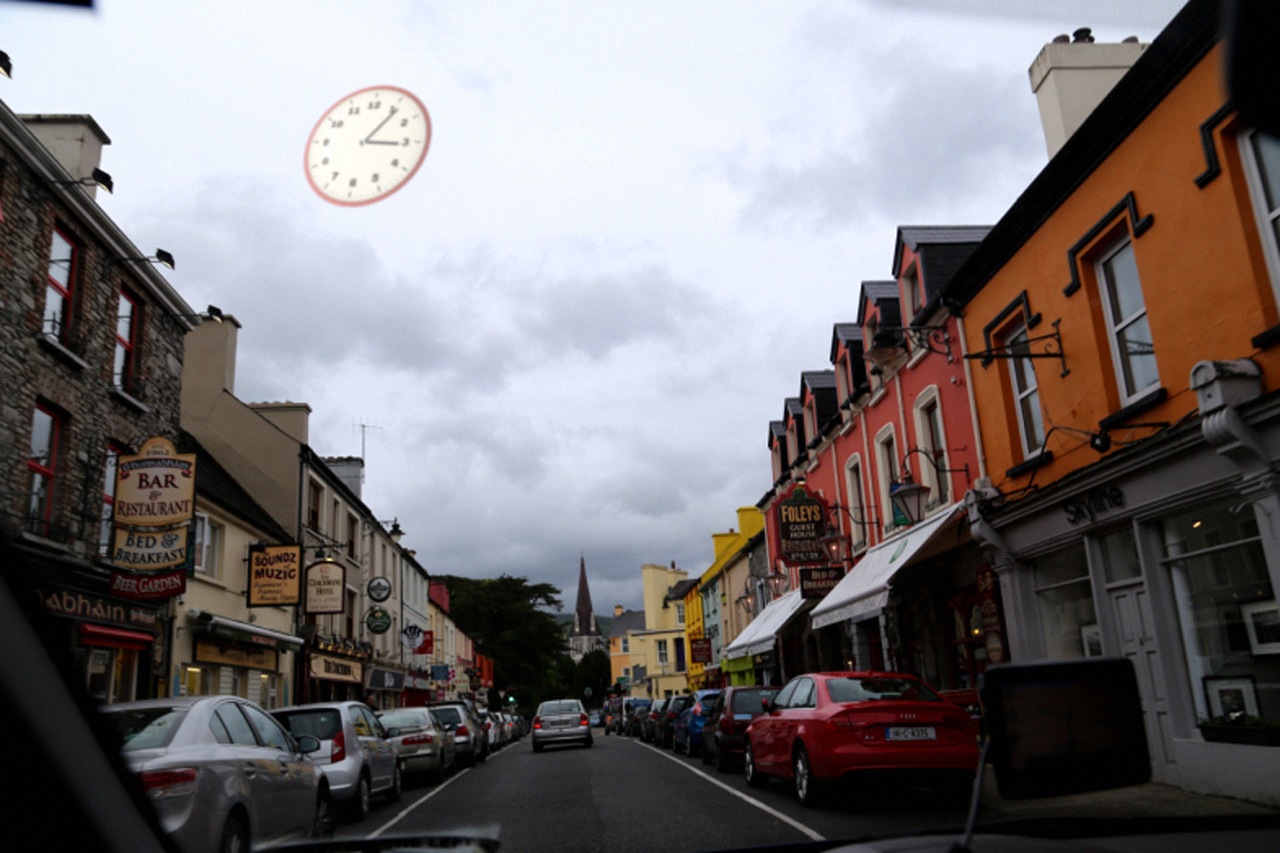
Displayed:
3:06
